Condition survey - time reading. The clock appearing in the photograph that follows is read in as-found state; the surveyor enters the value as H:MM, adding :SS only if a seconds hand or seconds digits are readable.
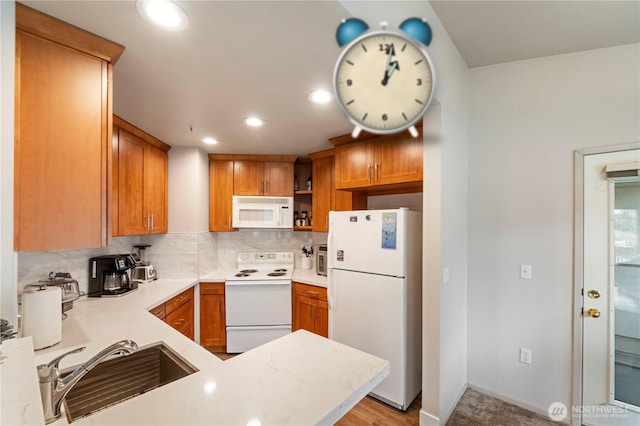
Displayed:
1:02
